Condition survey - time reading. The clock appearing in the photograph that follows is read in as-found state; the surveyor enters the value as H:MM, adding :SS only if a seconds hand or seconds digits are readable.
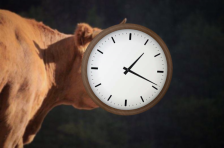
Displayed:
1:19
